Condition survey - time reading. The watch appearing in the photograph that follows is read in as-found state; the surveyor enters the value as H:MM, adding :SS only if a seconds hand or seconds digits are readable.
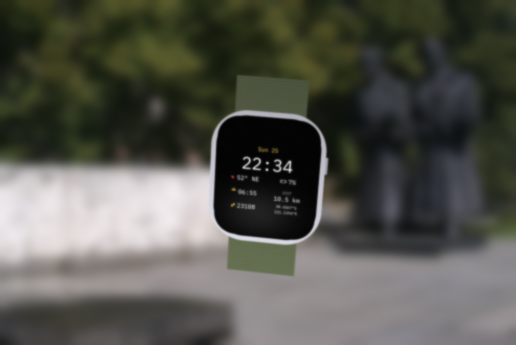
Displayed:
22:34
